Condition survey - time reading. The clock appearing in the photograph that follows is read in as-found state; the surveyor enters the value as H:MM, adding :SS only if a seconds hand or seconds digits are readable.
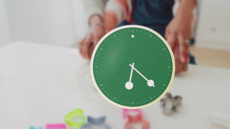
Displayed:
6:22
